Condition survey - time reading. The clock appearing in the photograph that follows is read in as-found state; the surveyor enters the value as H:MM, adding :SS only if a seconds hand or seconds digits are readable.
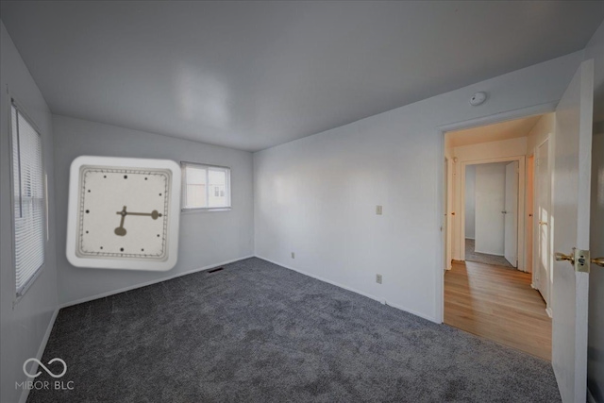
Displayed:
6:15
